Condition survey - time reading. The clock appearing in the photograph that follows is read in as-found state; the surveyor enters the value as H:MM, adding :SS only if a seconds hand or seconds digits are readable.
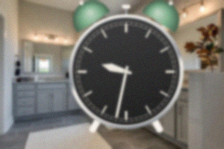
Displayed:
9:32
